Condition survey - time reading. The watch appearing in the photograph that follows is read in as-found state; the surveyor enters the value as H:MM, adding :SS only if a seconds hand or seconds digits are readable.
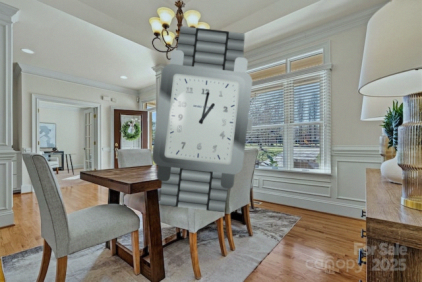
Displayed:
1:01
